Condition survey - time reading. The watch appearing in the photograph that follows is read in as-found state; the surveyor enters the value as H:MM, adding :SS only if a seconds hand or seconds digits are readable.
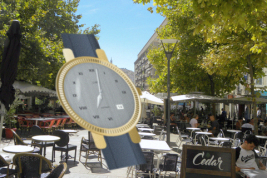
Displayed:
7:02
